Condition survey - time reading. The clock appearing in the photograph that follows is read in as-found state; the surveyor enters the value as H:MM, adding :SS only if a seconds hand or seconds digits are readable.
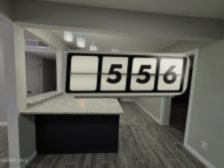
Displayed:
5:56
